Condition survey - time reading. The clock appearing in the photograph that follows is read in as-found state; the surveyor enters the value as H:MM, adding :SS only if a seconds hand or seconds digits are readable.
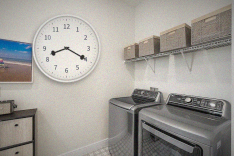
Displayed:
8:20
